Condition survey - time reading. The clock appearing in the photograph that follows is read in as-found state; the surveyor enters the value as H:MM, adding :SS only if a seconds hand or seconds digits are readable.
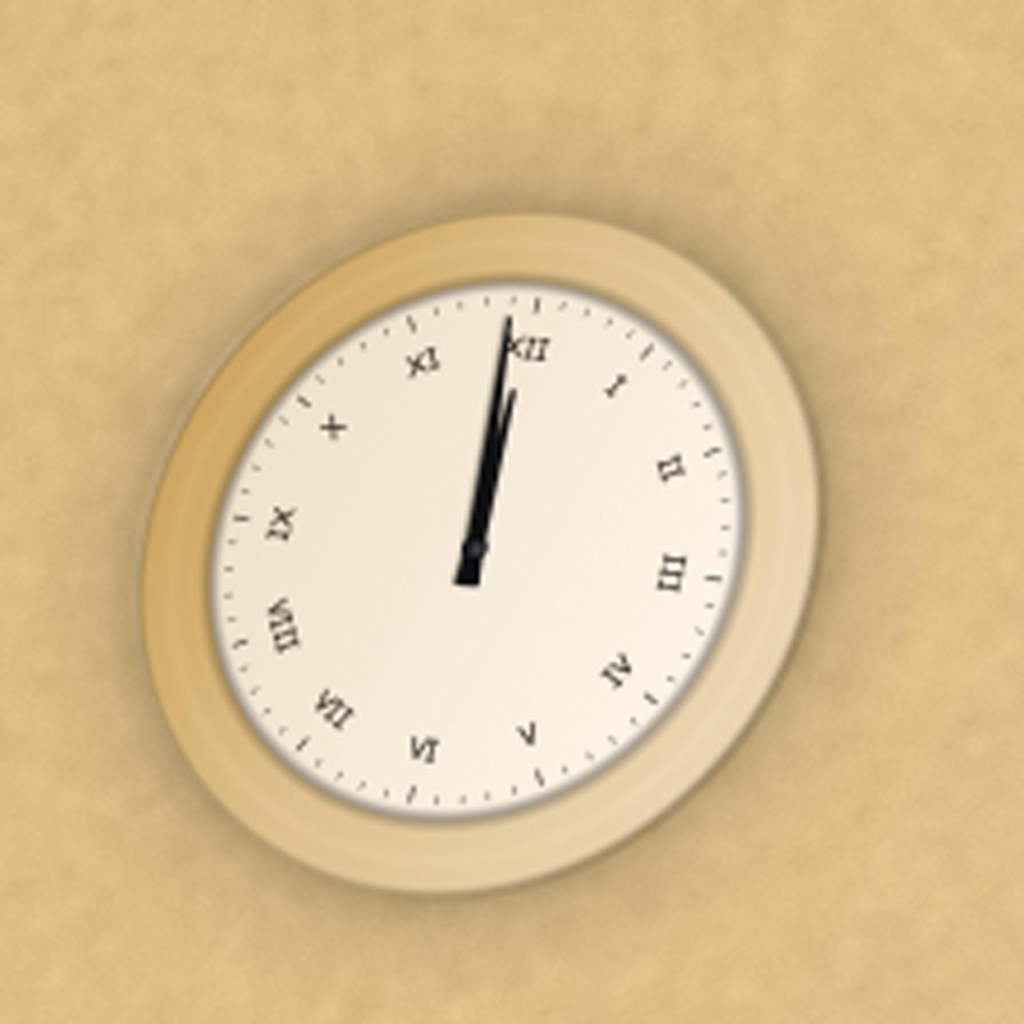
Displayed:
11:59
